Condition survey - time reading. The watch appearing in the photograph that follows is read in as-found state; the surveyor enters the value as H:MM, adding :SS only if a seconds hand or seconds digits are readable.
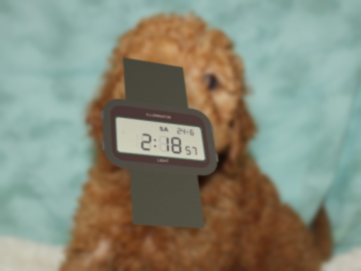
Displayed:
2:18
